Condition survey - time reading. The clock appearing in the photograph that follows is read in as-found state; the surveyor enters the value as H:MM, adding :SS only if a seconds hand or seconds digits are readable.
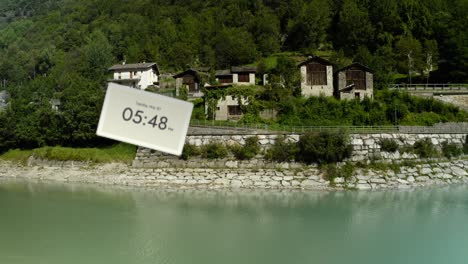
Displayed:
5:48
